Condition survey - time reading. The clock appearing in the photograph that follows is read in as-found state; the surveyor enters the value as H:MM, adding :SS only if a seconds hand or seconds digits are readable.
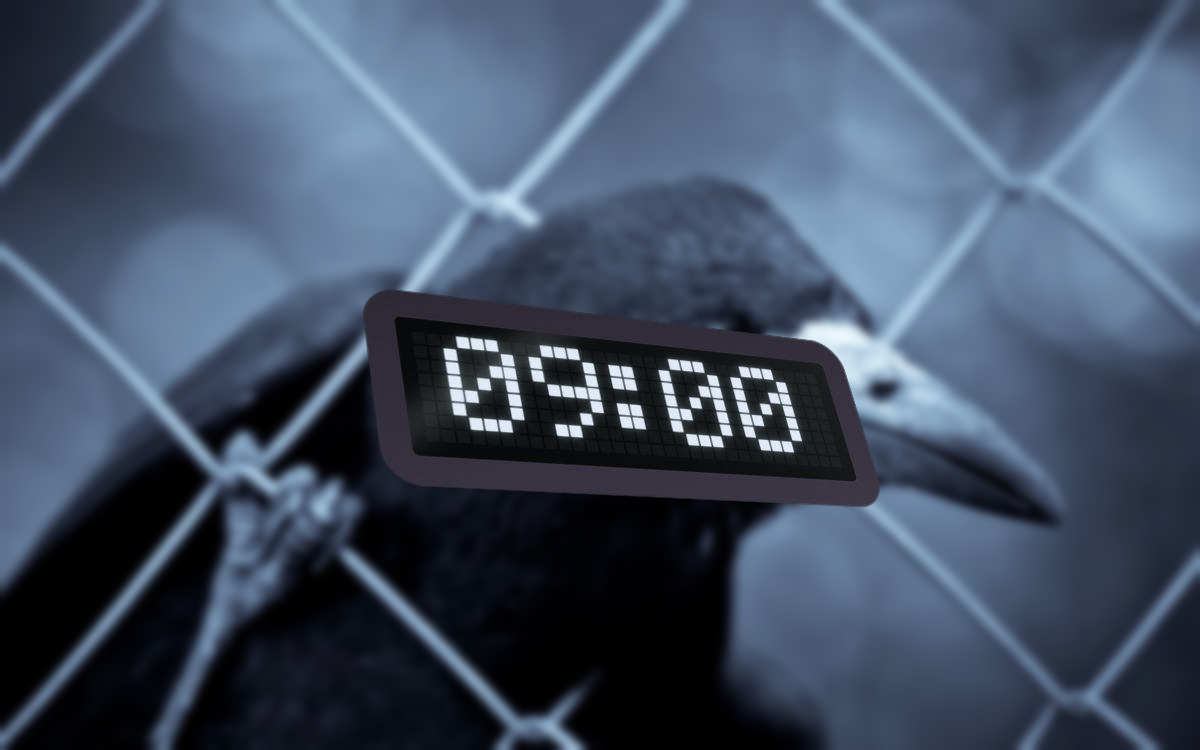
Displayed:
9:00
